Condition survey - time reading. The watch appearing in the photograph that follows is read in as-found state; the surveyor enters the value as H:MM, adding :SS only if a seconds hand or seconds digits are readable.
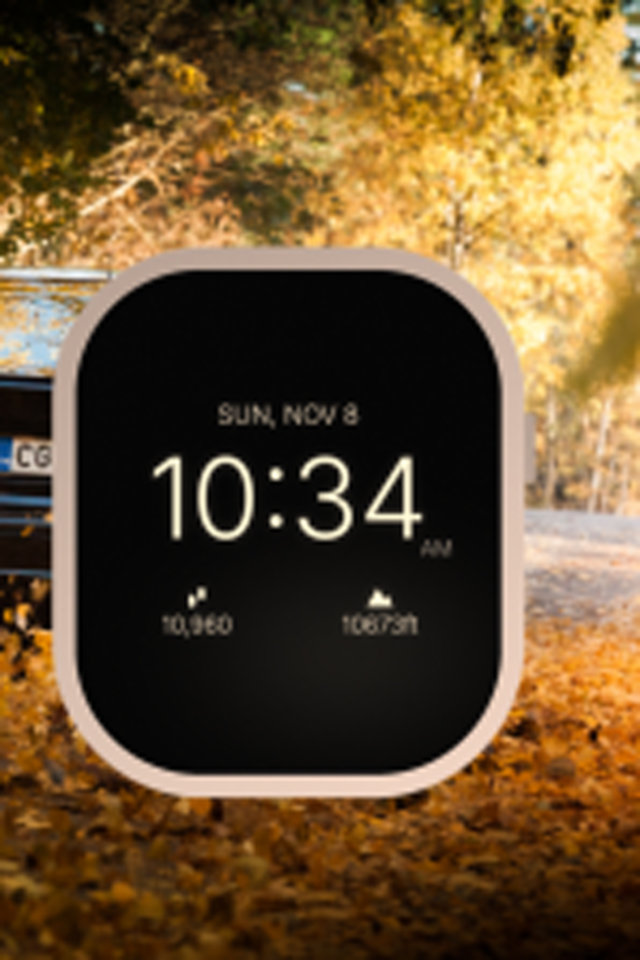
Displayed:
10:34
